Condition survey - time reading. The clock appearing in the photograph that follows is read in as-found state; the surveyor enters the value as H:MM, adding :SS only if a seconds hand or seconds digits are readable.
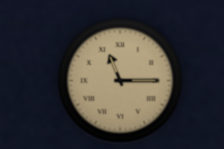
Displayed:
11:15
